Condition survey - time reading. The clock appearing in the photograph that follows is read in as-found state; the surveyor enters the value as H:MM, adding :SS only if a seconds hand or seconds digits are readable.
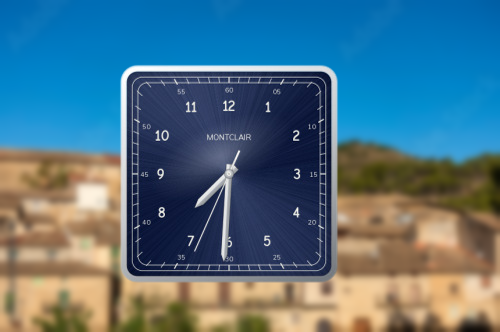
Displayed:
7:30:34
